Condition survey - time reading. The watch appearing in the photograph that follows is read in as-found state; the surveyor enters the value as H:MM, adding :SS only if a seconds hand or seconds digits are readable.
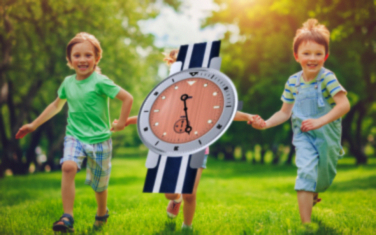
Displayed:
11:27
